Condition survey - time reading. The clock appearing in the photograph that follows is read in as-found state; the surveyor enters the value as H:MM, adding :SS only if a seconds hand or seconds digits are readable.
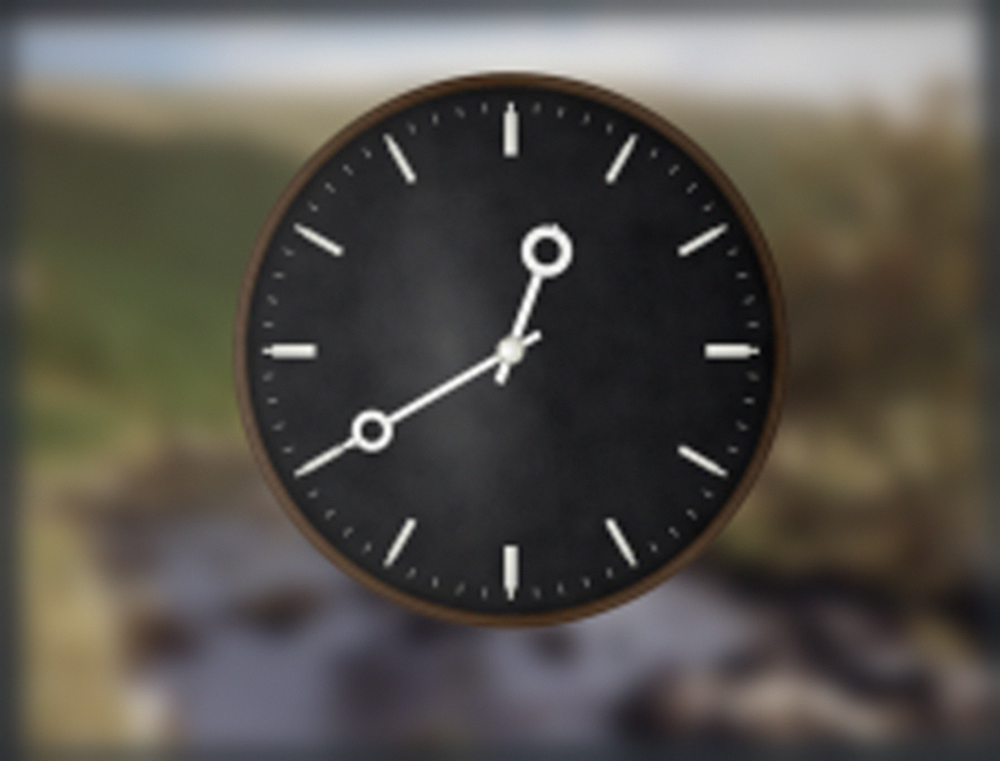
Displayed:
12:40
